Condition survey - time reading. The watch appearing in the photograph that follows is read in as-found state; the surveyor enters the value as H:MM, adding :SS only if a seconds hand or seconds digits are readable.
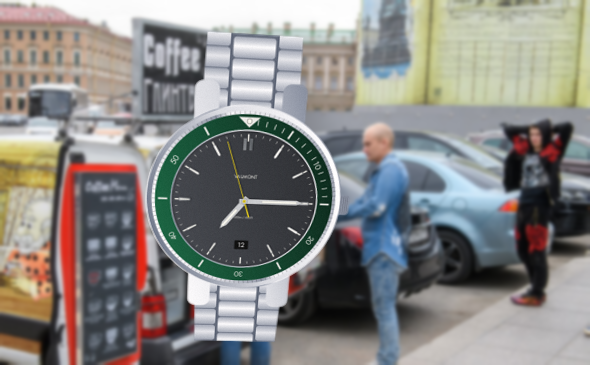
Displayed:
7:14:57
